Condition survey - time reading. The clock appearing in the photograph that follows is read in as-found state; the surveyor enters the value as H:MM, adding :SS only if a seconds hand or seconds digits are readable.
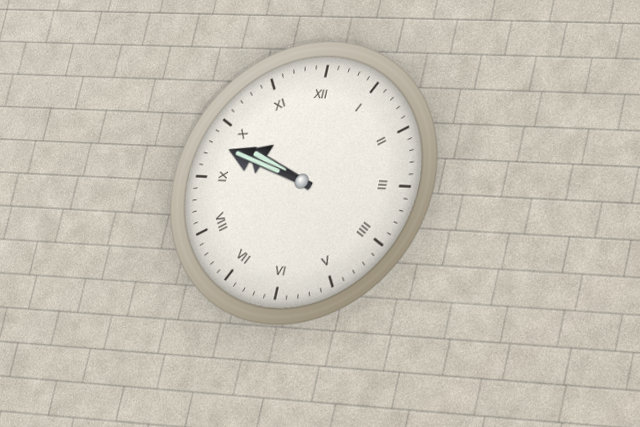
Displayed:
9:48
